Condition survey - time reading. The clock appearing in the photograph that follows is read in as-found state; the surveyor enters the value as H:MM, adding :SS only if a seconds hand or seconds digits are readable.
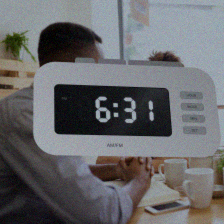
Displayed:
6:31
